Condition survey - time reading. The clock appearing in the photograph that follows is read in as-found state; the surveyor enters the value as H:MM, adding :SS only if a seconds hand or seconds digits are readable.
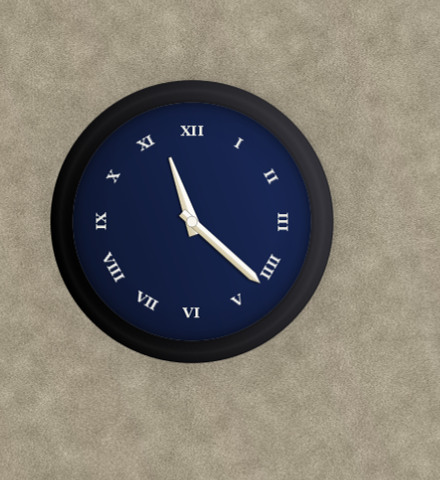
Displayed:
11:22
